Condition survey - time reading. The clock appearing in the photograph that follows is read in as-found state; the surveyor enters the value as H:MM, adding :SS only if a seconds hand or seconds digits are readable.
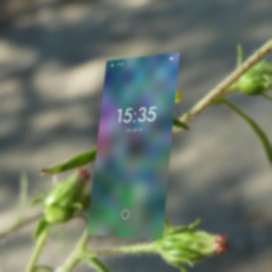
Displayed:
15:35
